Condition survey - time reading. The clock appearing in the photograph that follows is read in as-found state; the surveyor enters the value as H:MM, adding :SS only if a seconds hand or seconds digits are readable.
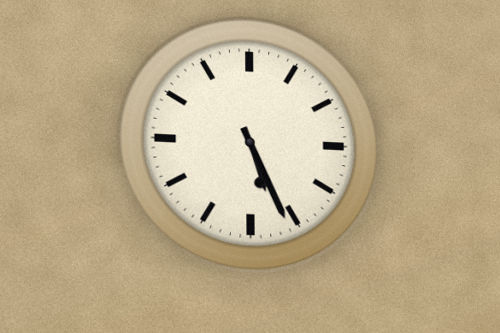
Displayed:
5:26
